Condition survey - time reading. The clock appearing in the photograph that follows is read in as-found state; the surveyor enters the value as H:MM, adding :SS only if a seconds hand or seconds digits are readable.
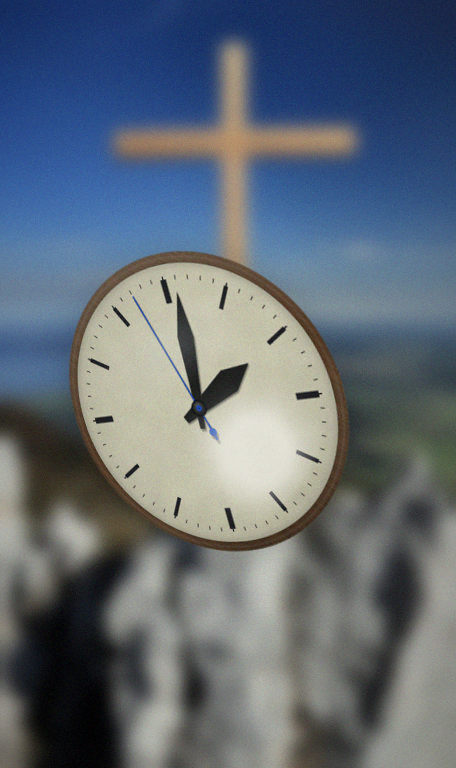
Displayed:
2:00:57
